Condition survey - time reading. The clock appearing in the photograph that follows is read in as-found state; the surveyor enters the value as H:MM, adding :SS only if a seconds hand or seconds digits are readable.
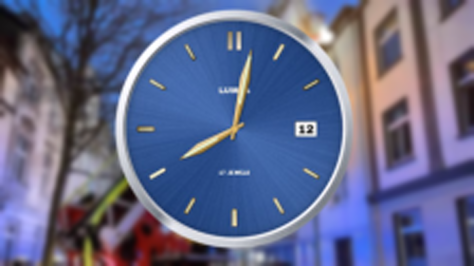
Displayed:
8:02
